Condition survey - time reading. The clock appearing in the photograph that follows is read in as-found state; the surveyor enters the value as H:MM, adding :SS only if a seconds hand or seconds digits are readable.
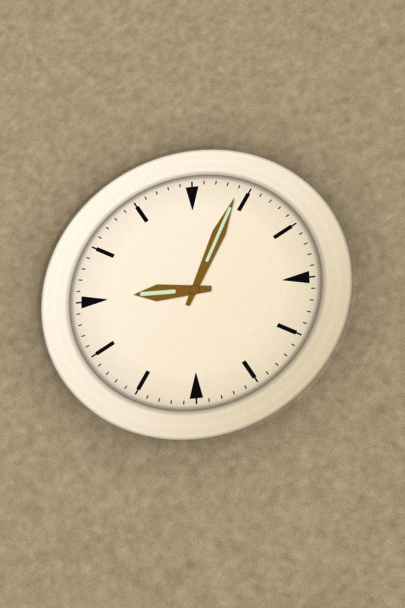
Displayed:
9:04
